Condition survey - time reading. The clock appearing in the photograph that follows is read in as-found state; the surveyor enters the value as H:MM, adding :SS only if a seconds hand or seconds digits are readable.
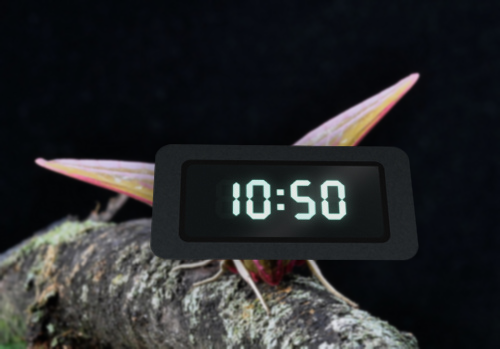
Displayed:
10:50
